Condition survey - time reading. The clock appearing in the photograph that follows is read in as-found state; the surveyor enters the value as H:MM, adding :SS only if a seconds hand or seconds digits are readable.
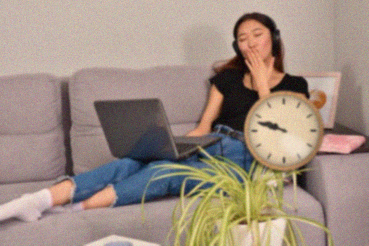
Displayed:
9:48
